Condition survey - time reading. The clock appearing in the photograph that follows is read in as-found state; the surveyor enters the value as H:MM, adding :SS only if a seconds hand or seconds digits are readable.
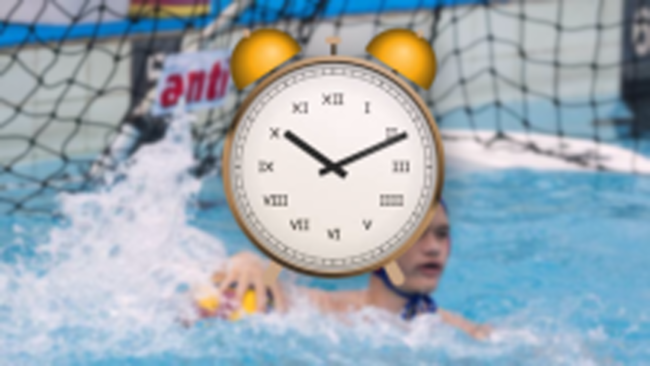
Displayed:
10:11
